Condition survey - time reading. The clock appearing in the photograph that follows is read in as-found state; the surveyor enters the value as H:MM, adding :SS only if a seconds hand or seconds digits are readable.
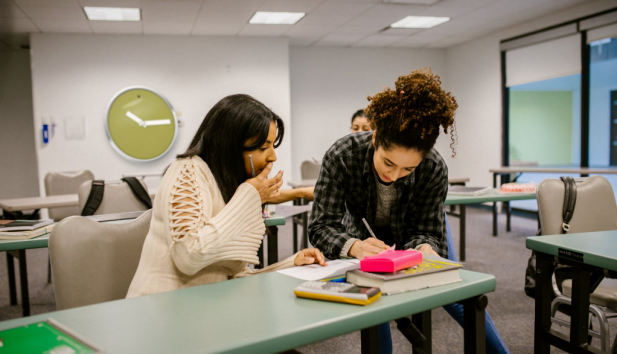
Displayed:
10:15
